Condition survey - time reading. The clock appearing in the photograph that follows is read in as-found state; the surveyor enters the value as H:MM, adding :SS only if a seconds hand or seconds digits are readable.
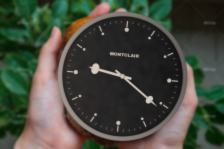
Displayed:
9:21
